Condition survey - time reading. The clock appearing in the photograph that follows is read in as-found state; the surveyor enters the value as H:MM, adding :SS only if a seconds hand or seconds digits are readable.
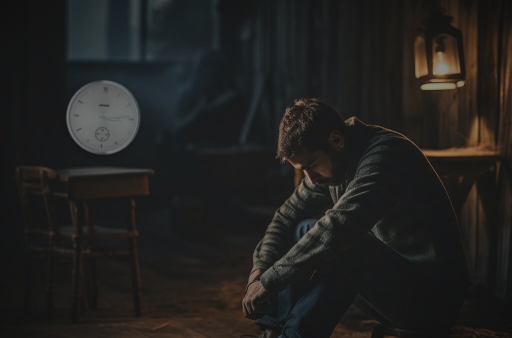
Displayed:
3:14
